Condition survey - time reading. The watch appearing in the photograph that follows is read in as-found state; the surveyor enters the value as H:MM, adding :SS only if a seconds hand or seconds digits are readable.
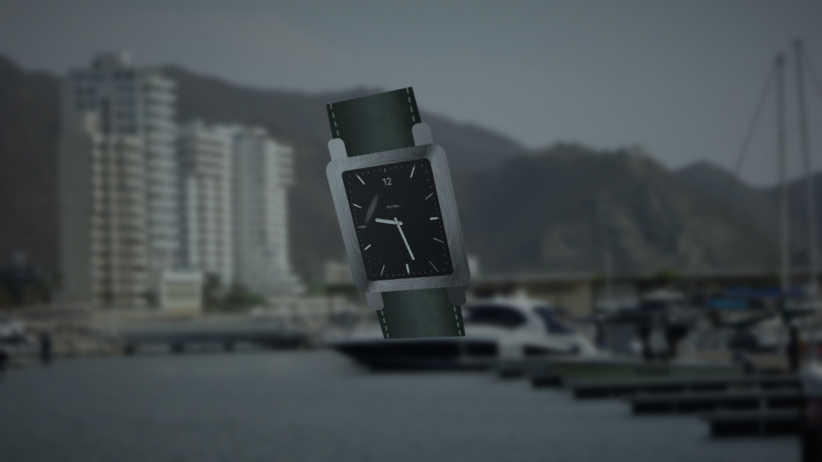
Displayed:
9:28
